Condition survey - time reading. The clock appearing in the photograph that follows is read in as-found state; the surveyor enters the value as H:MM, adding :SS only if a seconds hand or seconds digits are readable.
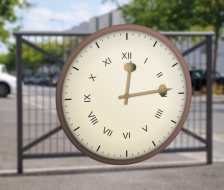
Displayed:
12:14
